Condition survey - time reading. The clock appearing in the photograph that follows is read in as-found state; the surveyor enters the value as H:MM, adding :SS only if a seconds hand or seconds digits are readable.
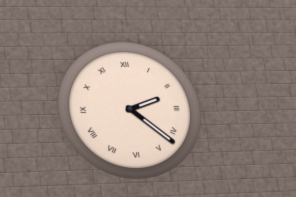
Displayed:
2:22
